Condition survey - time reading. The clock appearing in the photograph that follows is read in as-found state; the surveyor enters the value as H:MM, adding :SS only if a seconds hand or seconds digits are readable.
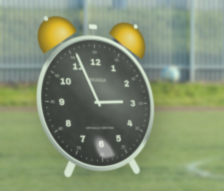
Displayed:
2:56
